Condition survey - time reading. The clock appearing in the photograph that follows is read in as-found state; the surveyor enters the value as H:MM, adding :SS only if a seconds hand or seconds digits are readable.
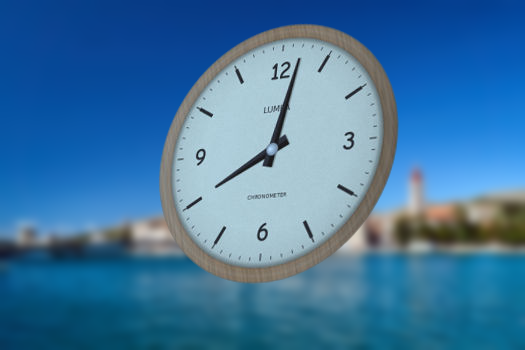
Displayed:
8:02
